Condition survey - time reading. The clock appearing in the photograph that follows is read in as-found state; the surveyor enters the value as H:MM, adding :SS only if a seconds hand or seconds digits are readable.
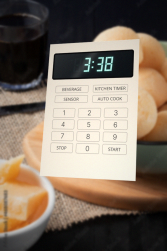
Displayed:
3:38
